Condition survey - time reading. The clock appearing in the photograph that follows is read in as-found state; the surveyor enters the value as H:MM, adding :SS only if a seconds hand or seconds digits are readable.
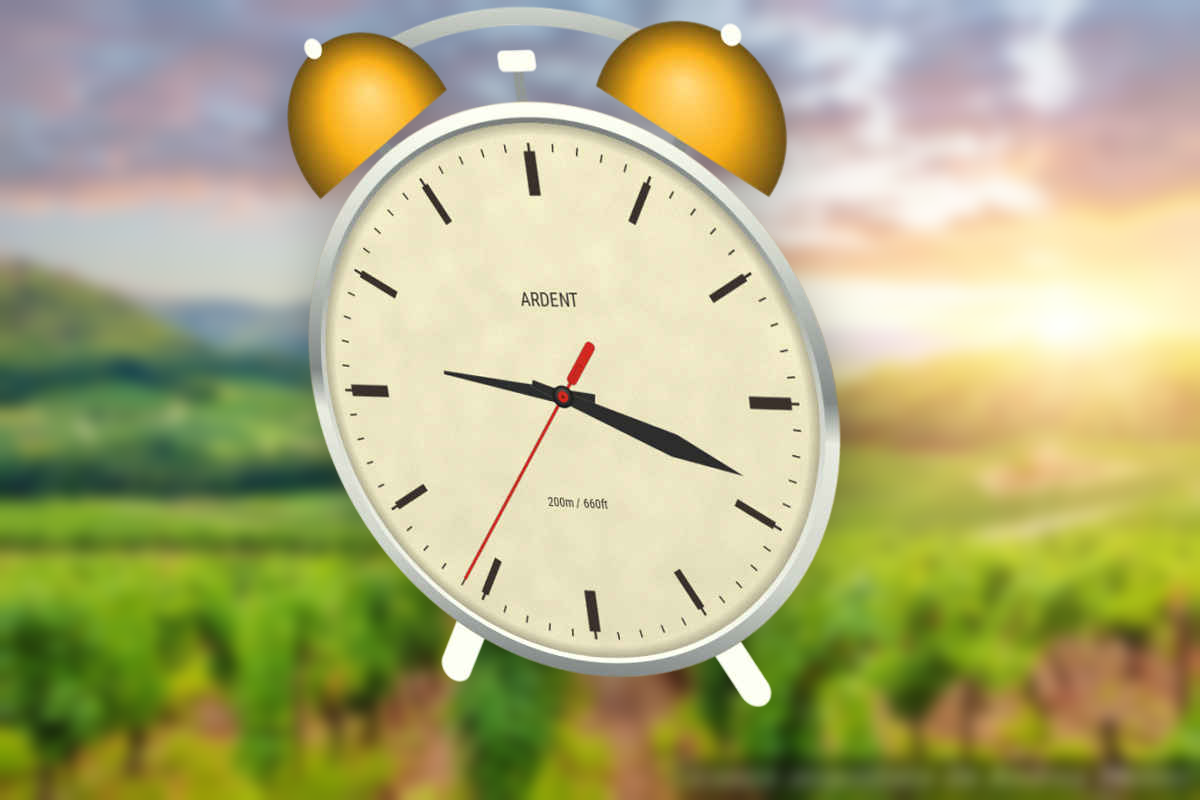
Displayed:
9:18:36
